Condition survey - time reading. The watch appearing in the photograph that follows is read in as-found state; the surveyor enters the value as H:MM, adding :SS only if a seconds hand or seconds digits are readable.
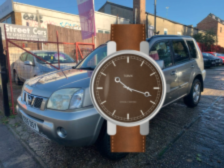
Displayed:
10:18
